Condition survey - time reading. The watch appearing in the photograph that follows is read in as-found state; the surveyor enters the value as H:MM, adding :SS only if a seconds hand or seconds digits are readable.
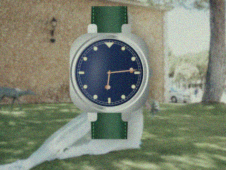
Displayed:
6:14
